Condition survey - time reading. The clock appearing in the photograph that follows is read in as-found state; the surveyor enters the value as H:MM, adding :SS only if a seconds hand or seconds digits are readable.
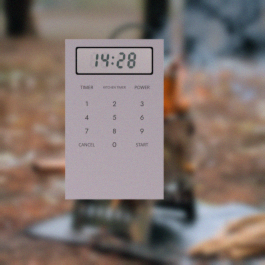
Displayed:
14:28
